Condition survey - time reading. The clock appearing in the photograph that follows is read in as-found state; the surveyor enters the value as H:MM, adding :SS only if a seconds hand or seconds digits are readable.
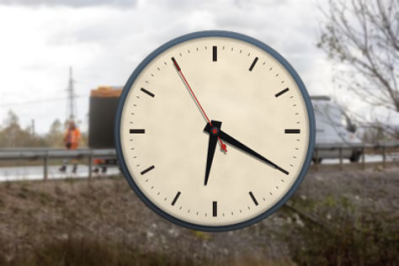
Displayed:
6:19:55
